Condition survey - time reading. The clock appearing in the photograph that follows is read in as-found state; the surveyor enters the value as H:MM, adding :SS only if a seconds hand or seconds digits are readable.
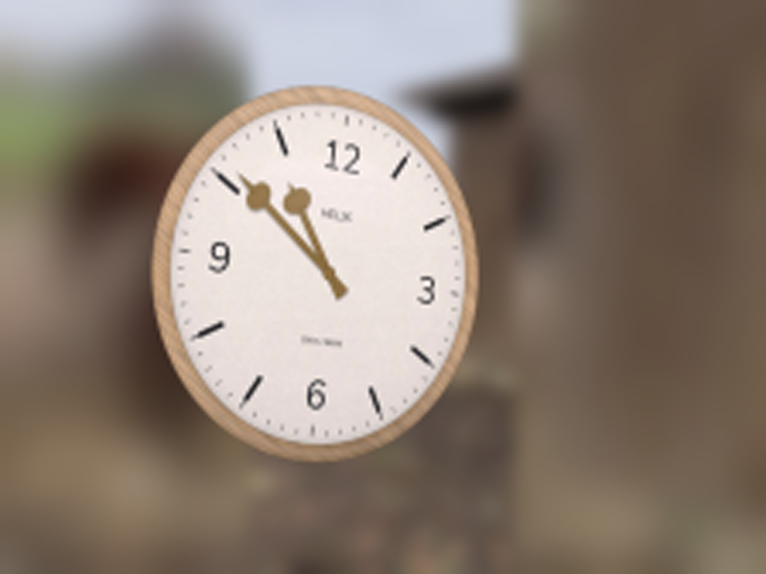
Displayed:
10:51
